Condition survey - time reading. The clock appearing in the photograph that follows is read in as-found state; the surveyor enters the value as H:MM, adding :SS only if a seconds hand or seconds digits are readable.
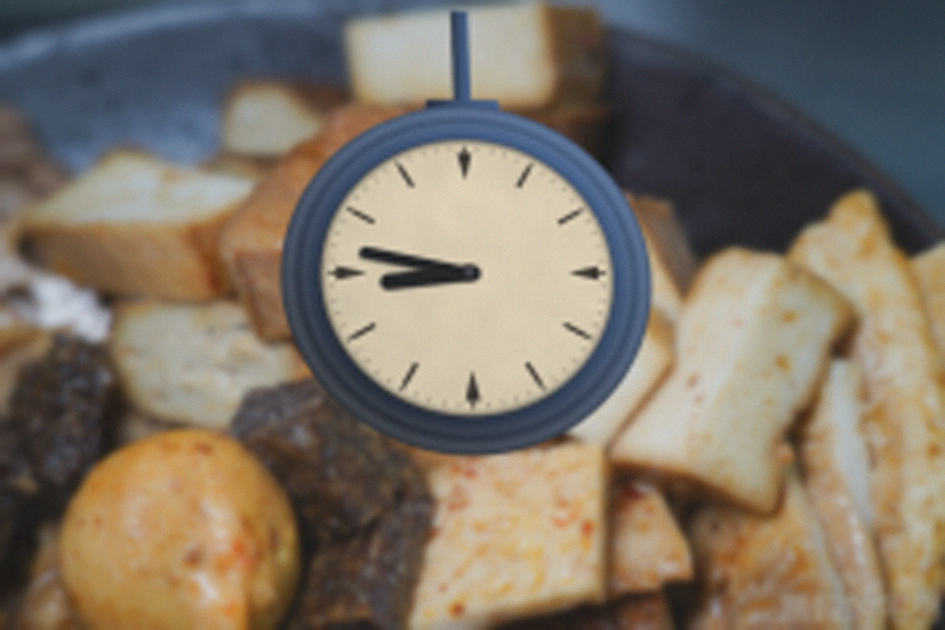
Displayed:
8:47
